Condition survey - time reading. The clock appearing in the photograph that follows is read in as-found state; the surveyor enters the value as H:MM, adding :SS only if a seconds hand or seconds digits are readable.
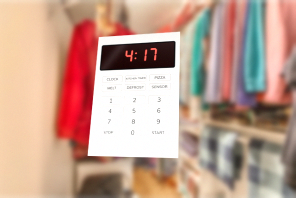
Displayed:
4:17
